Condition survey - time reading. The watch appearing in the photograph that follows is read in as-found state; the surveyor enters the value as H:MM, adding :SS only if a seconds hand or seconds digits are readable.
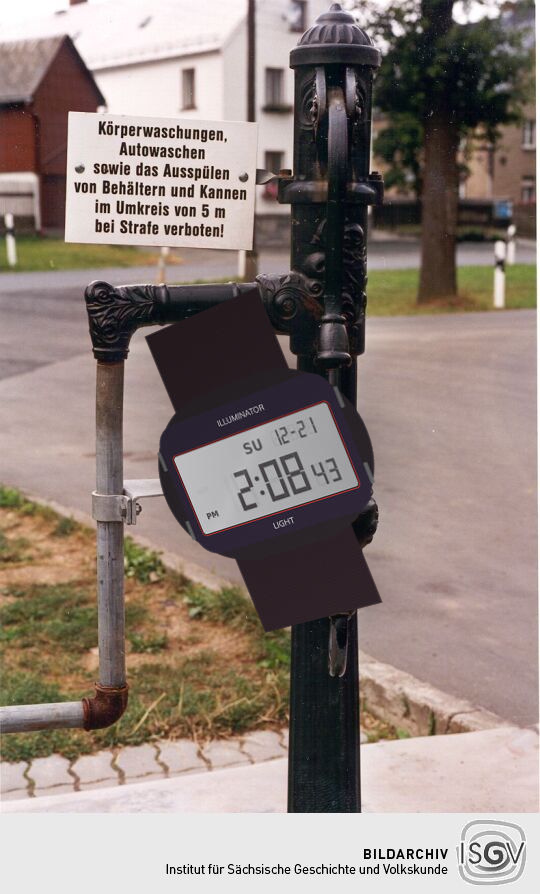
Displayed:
2:08:43
